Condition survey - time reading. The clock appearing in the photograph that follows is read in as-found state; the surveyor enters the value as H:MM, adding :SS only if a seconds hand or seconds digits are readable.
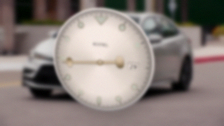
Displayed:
2:44
